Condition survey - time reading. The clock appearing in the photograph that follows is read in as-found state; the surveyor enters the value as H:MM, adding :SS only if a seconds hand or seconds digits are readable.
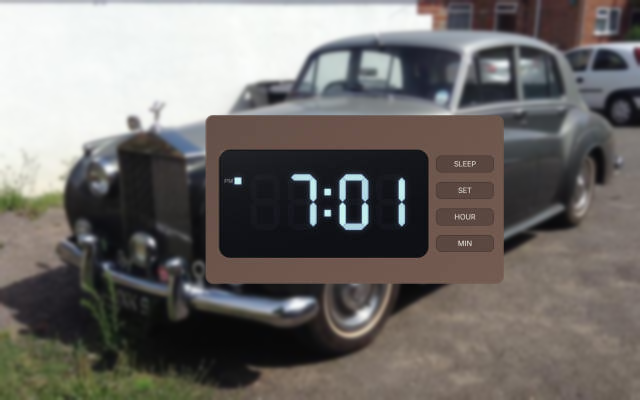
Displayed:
7:01
